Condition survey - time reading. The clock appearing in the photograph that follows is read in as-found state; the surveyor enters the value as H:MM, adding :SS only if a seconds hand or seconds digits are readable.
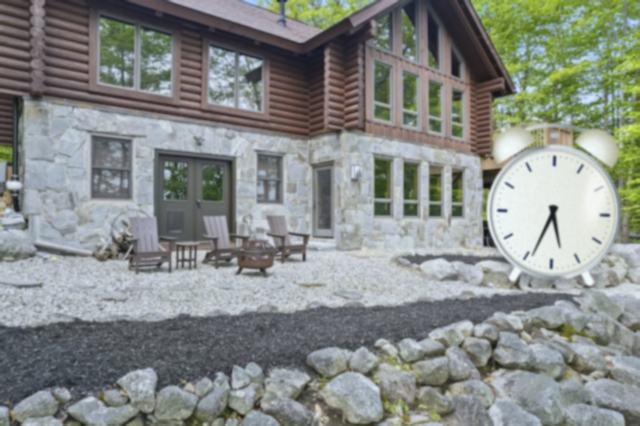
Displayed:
5:34
